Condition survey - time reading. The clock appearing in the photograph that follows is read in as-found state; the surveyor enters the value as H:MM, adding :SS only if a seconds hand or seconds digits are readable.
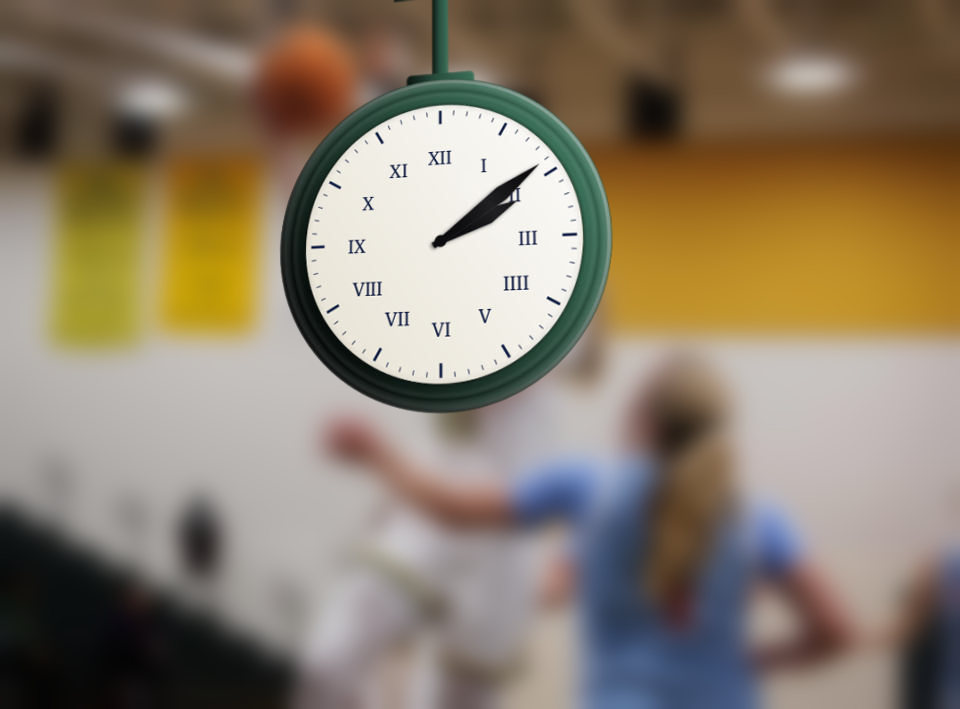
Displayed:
2:09
